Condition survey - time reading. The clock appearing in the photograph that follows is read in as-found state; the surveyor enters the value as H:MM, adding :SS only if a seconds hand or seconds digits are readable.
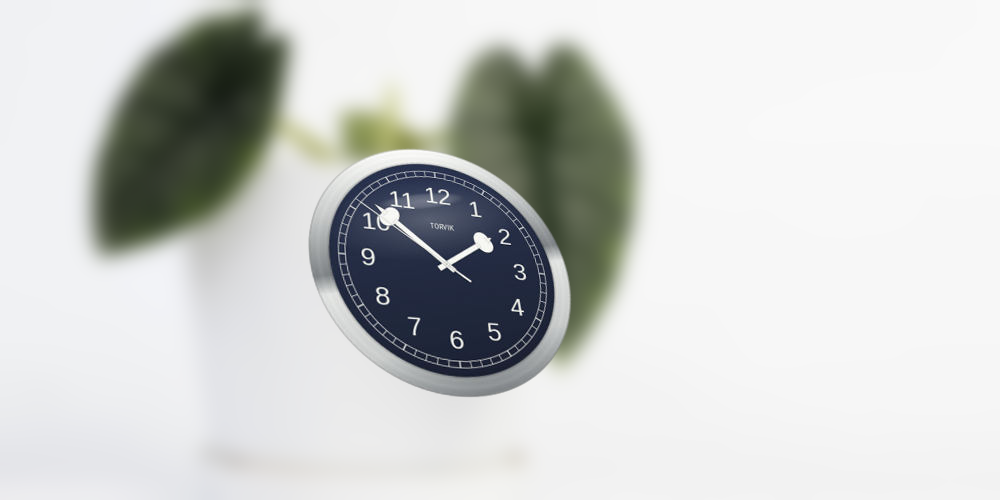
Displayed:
1:51:51
